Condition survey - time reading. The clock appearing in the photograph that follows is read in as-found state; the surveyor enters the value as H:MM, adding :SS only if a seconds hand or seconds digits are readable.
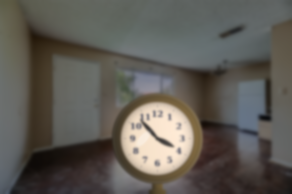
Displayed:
3:53
